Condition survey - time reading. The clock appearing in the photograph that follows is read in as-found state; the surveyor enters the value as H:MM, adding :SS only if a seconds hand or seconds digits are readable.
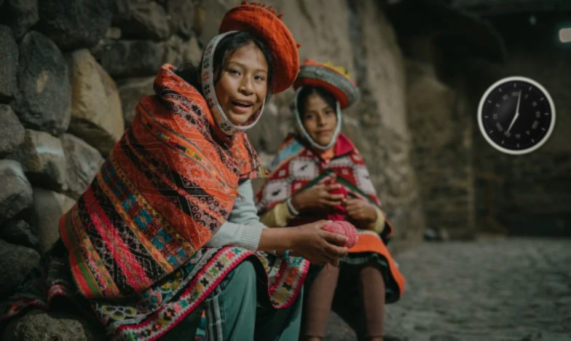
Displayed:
7:02
